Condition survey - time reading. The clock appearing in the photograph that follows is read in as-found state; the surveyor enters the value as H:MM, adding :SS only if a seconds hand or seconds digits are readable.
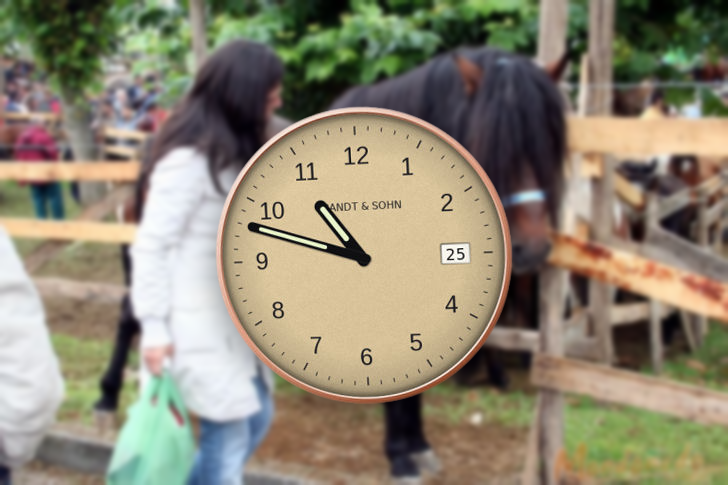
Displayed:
10:48
